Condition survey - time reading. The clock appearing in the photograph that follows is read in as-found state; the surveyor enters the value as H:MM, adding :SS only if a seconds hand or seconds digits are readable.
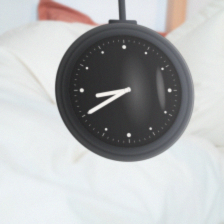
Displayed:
8:40
